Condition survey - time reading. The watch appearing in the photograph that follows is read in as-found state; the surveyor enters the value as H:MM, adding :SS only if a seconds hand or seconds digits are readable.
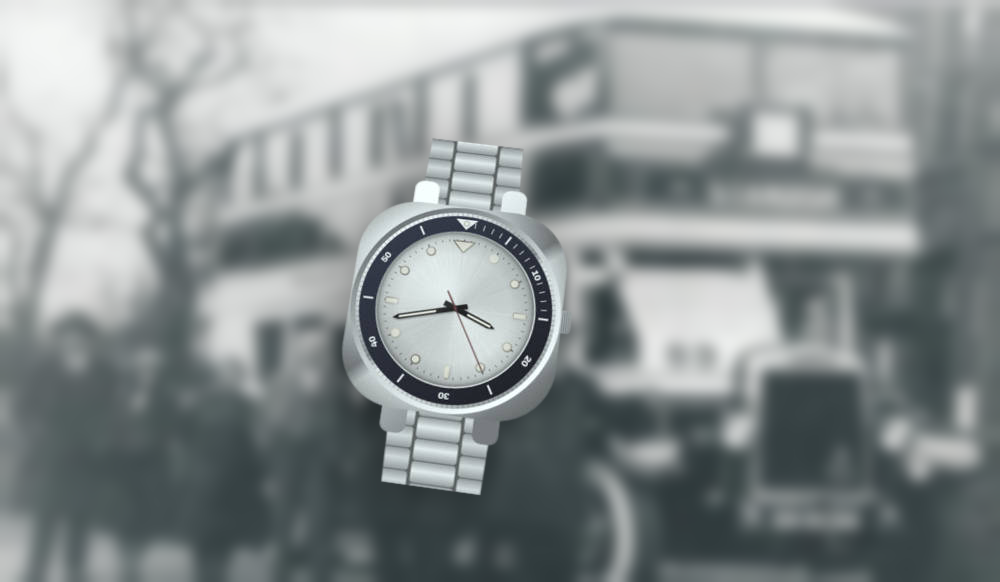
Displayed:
3:42:25
